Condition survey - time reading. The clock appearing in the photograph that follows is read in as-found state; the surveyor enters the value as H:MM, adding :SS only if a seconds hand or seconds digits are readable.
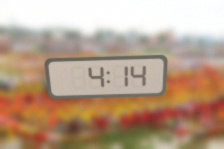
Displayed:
4:14
